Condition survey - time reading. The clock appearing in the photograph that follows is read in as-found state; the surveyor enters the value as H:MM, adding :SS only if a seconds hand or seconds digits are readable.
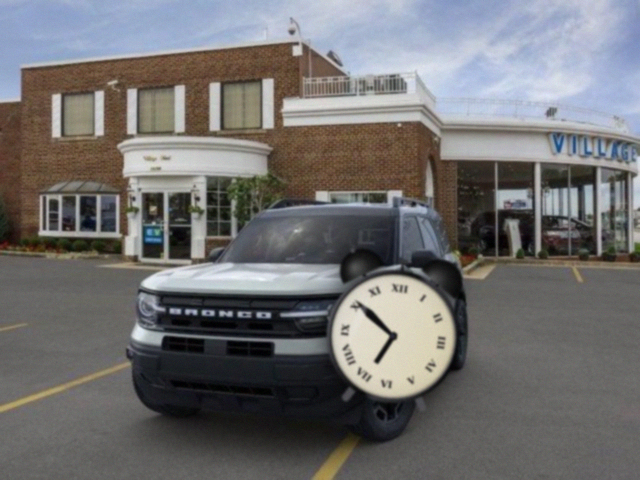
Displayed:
6:51
